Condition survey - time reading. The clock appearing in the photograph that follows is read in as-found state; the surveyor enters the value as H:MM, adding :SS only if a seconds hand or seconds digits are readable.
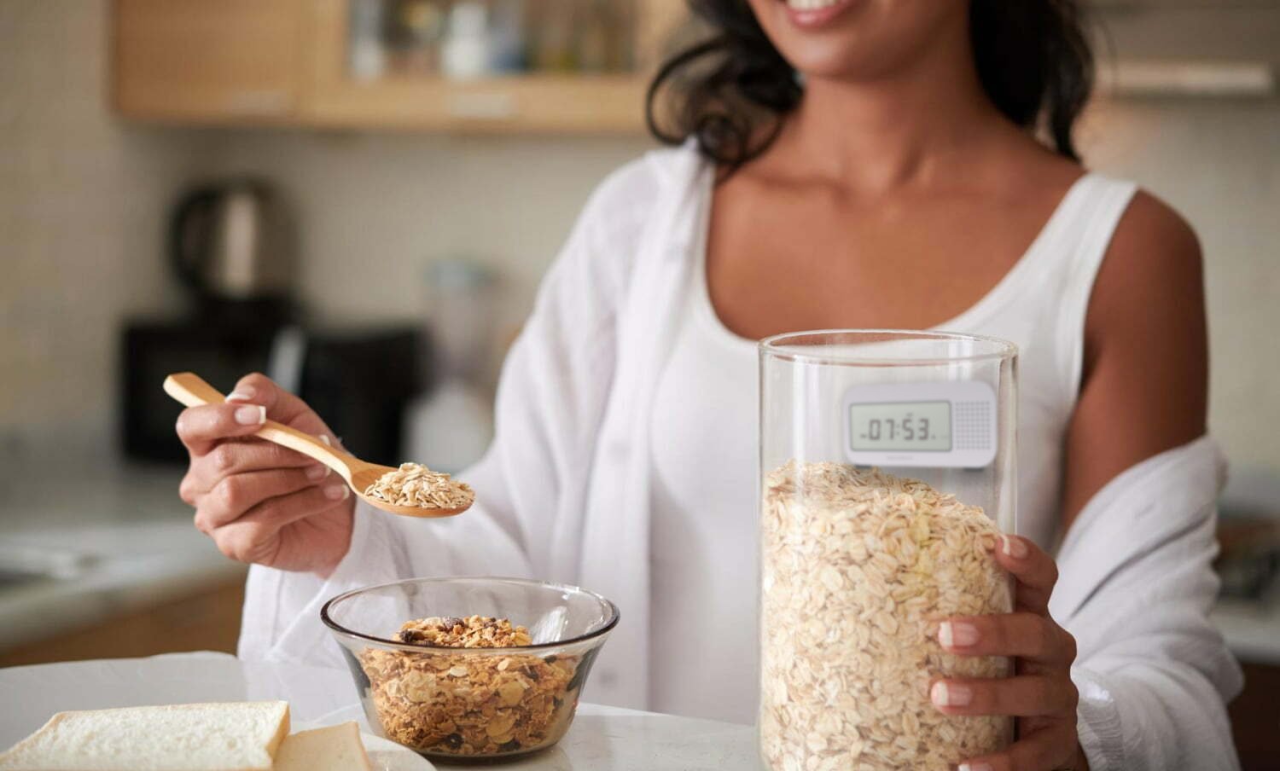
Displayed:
7:53
